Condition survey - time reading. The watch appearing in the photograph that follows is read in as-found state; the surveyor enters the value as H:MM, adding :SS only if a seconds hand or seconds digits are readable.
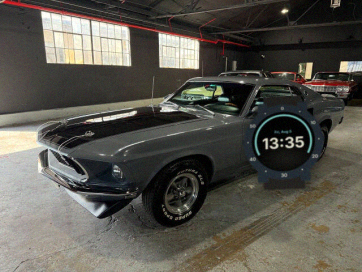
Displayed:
13:35
